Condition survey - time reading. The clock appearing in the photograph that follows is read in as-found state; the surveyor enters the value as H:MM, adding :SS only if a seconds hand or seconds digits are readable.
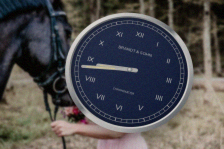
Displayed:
8:43
